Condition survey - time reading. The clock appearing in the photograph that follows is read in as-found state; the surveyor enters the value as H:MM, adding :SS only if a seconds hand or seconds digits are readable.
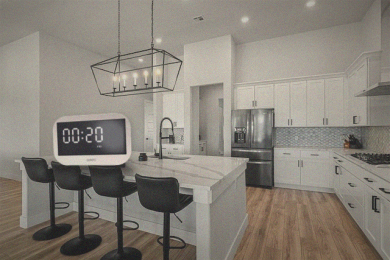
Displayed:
0:20
